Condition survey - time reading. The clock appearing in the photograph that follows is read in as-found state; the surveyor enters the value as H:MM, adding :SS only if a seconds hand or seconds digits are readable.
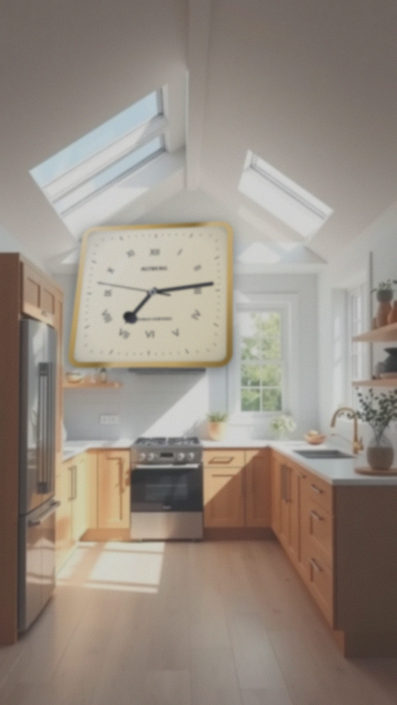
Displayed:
7:13:47
